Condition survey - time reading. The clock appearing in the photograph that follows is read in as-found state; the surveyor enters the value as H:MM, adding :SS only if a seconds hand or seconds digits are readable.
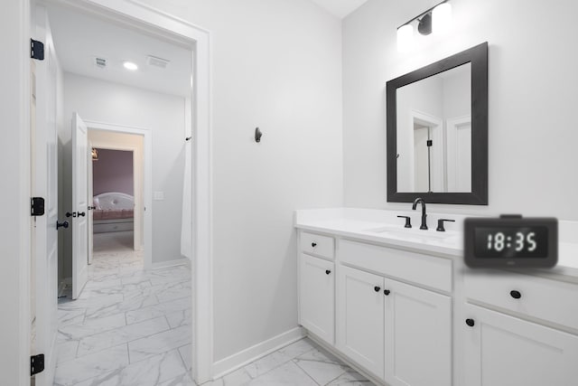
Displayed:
18:35
